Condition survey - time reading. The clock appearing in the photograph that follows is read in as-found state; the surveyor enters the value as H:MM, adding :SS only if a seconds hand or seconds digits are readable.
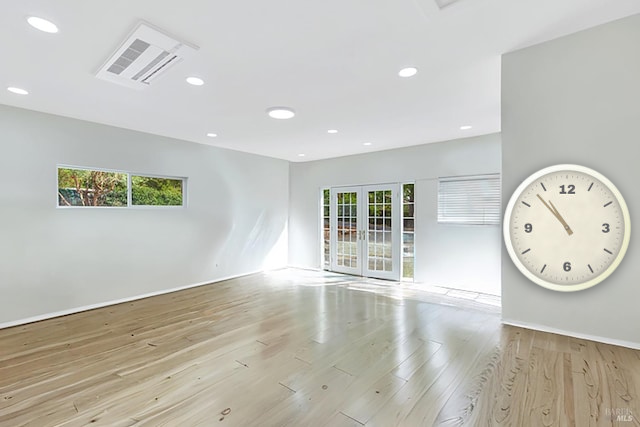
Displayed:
10:53
